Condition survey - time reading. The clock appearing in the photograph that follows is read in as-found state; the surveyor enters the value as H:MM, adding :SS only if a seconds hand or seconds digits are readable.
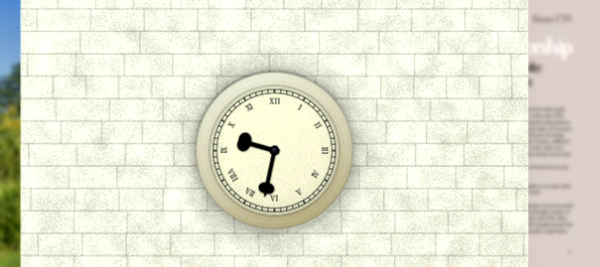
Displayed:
9:32
